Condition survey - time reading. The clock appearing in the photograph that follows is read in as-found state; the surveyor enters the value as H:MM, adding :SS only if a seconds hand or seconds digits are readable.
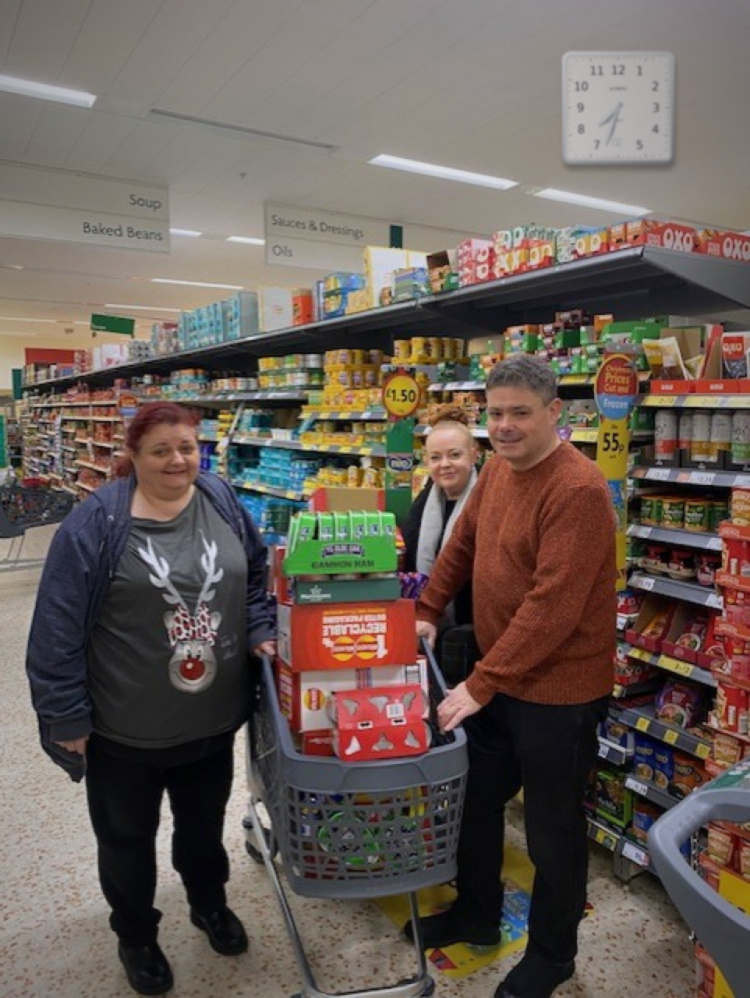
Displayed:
7:33
